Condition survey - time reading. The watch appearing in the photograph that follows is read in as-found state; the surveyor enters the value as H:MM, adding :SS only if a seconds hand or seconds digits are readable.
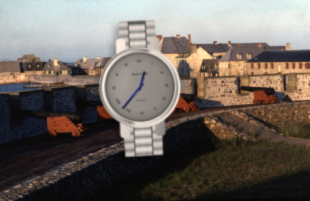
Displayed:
12:37
